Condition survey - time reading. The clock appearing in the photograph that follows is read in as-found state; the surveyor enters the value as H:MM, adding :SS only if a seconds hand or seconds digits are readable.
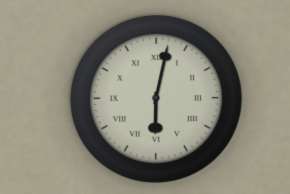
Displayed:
6:02
